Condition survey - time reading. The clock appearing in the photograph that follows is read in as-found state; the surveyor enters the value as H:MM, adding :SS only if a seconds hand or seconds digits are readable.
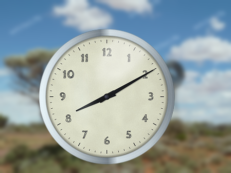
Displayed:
8:10
